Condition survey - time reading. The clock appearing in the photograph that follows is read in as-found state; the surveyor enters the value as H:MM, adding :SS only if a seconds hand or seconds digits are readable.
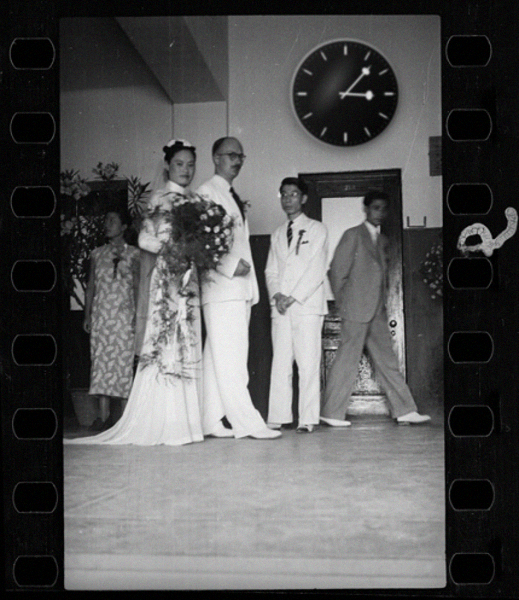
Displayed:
3:07
